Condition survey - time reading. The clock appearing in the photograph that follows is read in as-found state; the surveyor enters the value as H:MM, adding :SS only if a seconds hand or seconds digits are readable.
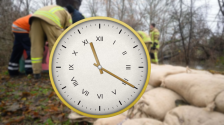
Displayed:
11:20
